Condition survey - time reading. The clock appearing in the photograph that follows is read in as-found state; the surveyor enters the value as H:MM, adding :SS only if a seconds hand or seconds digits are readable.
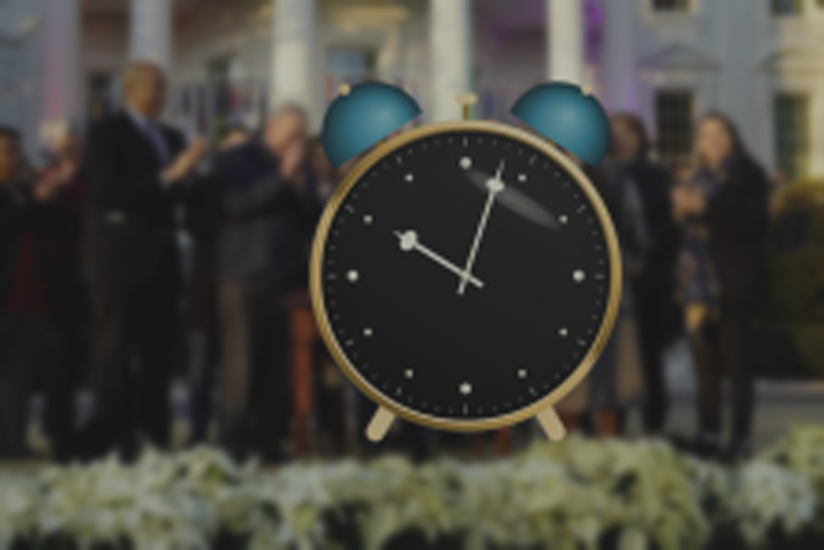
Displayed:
10:03
